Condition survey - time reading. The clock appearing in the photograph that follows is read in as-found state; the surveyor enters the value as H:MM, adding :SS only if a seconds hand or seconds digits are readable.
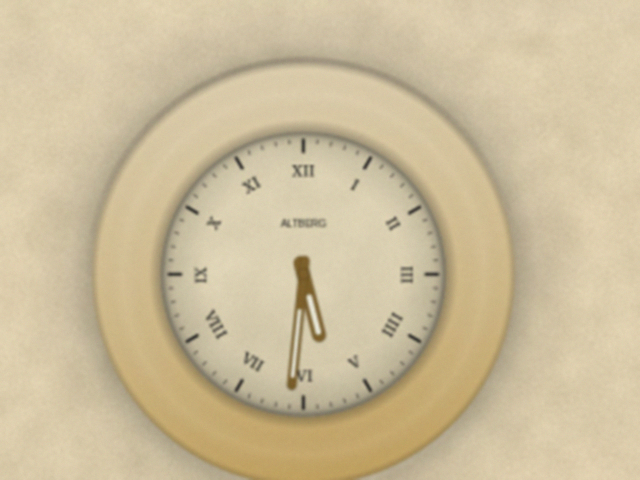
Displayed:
5:31
